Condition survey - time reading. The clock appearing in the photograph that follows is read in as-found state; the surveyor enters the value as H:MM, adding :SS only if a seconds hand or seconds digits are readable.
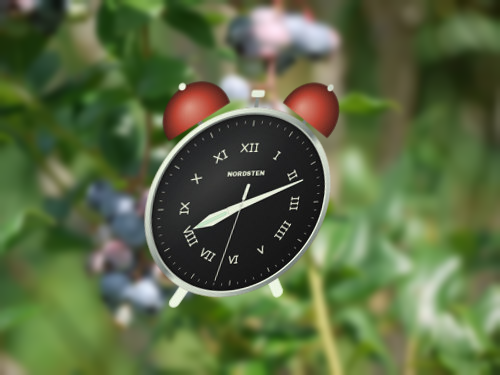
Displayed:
8:11:32
